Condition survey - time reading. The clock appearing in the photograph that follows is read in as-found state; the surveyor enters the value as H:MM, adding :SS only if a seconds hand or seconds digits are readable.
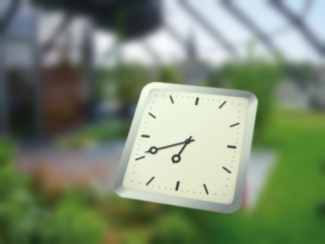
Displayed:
6:41
